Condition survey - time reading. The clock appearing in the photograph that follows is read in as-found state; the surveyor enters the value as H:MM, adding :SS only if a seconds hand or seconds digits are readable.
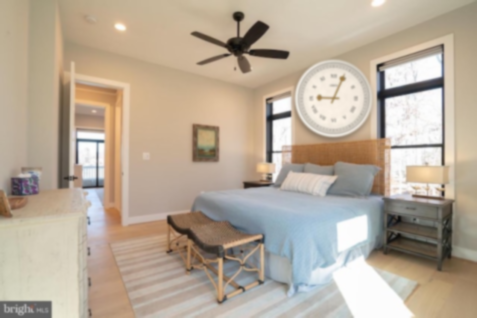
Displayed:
9:04
